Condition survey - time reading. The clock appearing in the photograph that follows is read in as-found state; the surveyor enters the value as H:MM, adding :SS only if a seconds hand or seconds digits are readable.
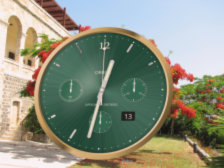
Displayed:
12:32
